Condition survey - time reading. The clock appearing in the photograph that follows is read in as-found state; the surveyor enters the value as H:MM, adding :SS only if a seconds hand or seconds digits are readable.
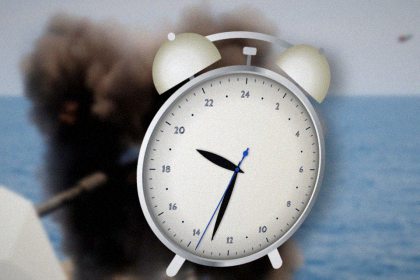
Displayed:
19:32:34
